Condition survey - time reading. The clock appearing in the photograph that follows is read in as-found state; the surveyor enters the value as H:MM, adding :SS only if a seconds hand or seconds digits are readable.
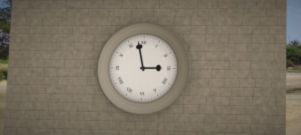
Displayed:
2:58
